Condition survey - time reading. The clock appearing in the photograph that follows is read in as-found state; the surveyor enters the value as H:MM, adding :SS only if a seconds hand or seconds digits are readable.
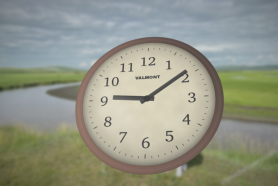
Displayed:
9:09
